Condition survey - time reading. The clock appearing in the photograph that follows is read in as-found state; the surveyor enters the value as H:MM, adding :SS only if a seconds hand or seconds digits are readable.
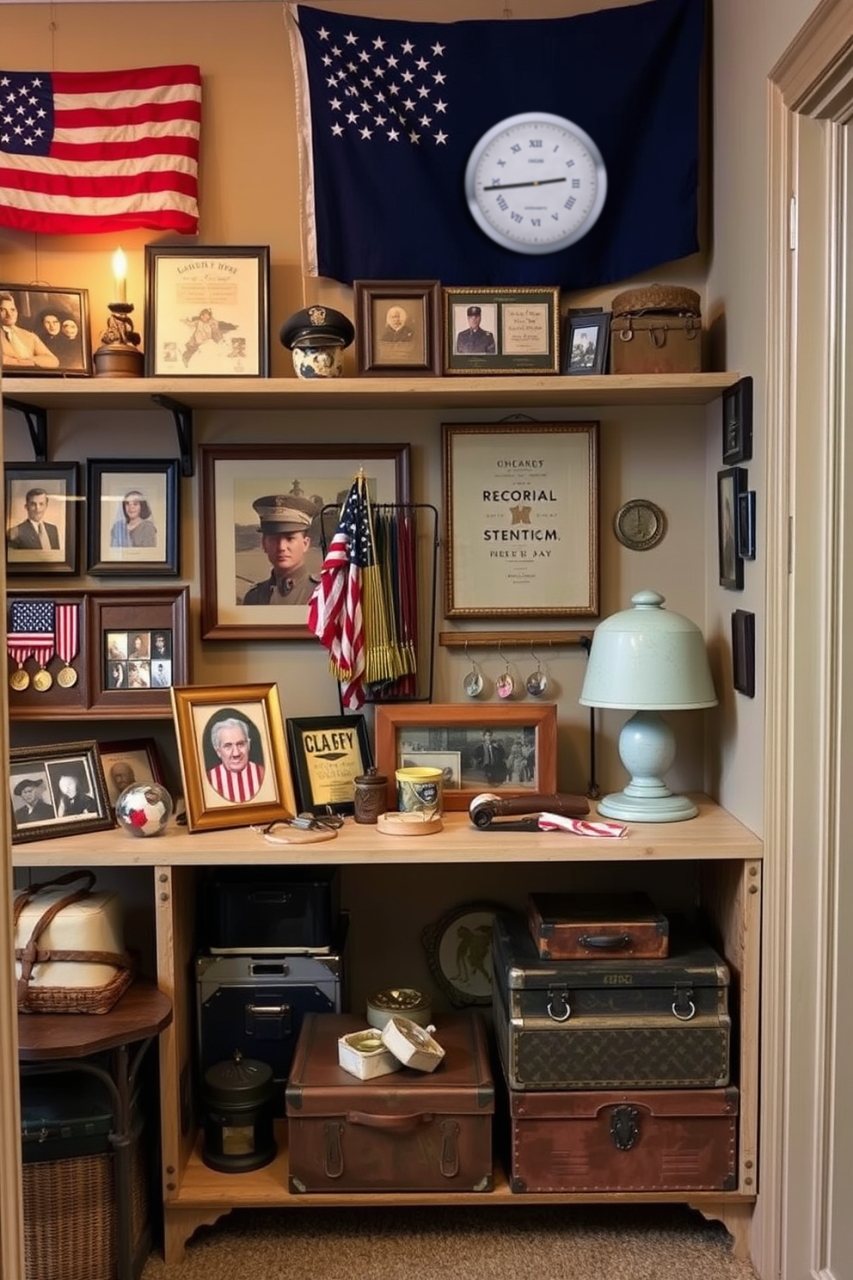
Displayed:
2:44
